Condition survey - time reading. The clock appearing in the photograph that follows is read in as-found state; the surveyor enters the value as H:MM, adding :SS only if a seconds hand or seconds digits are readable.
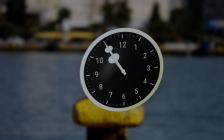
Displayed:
10:55
